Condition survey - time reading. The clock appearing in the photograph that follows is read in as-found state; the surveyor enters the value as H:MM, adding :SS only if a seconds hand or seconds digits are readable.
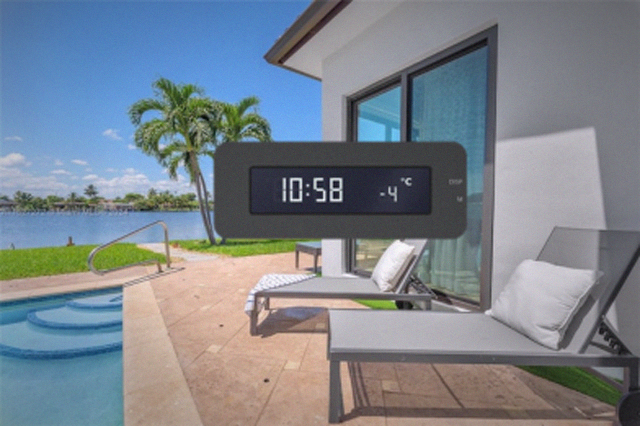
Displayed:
10:58
